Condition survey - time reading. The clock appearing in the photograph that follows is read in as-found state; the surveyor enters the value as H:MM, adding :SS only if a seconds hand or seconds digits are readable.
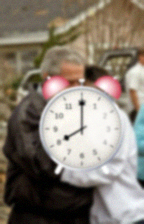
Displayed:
8:00
